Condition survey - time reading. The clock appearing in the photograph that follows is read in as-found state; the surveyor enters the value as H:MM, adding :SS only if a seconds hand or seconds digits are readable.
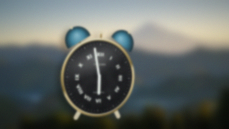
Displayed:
5:58
